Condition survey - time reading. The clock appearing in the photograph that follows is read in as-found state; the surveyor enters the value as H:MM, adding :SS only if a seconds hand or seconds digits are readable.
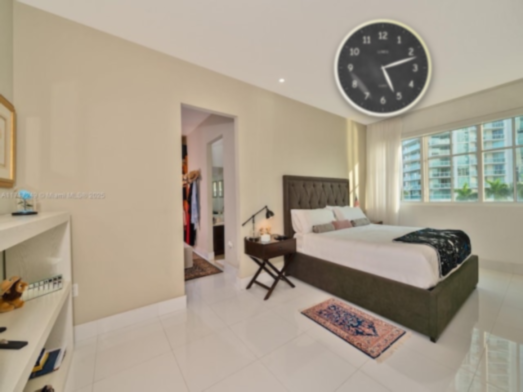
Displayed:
5:12
